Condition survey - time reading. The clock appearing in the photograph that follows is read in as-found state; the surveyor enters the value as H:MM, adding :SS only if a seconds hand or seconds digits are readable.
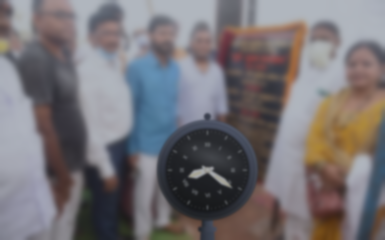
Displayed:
8:21
